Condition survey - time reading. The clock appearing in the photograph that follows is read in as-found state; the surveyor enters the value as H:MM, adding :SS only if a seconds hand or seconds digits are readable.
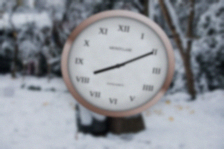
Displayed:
8:10
